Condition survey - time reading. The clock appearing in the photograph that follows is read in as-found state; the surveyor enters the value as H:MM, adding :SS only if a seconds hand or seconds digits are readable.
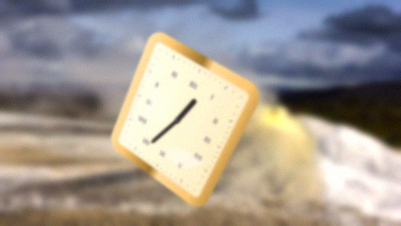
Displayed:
12:34
